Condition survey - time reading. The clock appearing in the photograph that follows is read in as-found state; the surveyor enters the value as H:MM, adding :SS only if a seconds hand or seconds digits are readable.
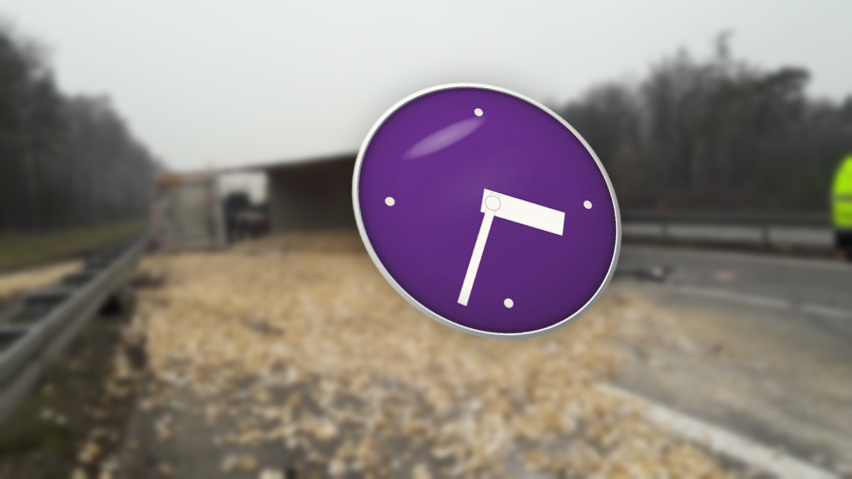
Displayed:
3:34
